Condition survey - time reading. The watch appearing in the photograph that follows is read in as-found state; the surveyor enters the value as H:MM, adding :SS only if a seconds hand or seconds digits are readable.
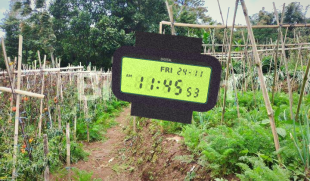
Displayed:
11:45:53
